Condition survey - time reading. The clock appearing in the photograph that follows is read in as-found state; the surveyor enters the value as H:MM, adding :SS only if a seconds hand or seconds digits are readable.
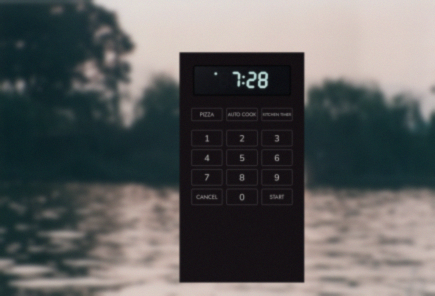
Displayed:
7:28
